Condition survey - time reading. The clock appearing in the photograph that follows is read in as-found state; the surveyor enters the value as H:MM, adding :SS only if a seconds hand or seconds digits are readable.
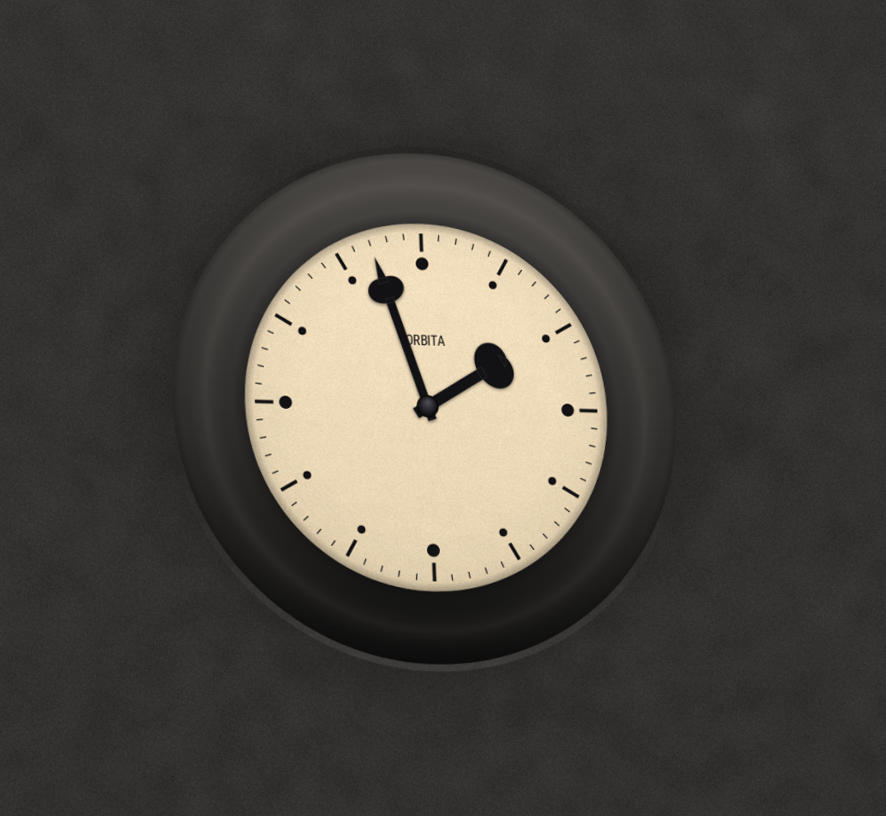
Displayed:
1:57
